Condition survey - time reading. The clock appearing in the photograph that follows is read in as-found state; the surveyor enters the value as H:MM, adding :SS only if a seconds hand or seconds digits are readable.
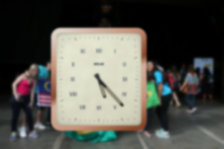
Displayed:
5:23
